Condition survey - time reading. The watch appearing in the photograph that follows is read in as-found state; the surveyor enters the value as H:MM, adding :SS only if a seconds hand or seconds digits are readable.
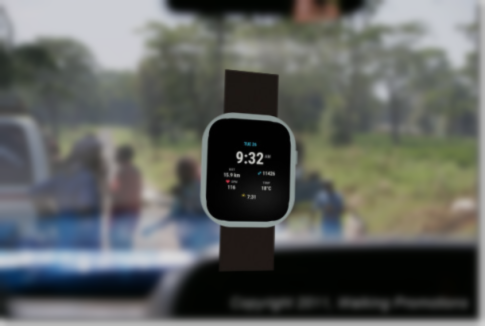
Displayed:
9:32
